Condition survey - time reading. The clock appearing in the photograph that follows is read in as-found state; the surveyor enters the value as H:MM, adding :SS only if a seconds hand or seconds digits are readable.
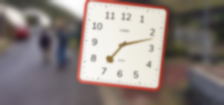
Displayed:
7:12
